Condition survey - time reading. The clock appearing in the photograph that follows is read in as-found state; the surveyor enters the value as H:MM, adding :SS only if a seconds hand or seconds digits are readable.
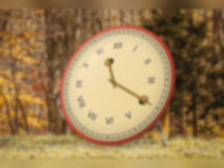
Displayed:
11:20
